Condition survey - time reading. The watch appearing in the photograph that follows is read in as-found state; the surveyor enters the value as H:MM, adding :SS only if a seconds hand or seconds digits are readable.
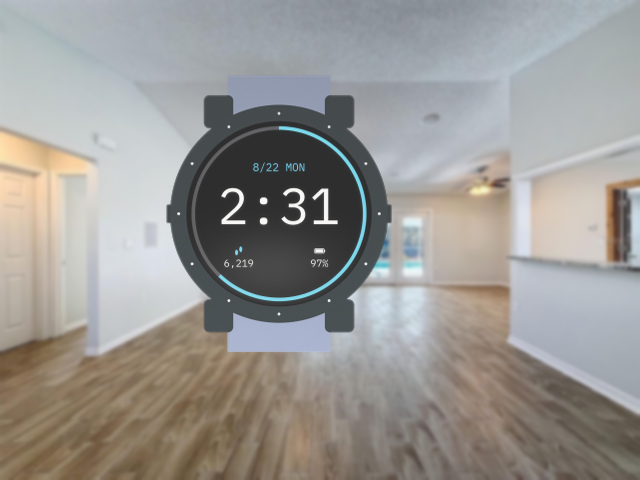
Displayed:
2:31
